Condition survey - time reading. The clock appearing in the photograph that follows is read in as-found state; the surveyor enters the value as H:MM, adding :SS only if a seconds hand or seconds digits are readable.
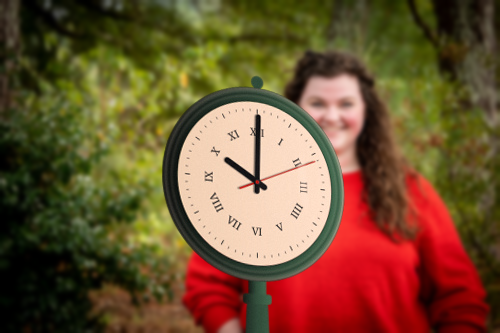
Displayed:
10:00:11
